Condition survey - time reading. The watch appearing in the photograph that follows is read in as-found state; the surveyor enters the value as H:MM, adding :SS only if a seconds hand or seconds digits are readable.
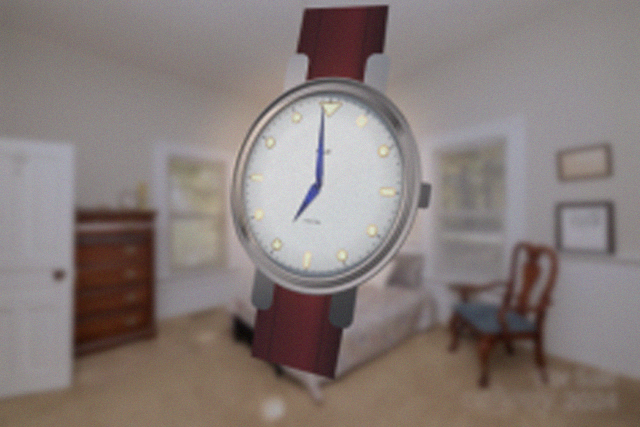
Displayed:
6:59
